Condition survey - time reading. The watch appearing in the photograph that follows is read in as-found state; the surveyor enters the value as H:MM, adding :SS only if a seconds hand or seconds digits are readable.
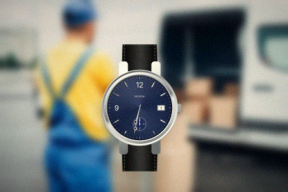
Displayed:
6:32
